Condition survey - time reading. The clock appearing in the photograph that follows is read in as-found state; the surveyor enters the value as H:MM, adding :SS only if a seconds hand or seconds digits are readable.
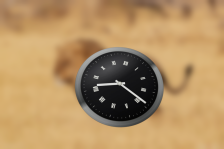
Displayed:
8:19
